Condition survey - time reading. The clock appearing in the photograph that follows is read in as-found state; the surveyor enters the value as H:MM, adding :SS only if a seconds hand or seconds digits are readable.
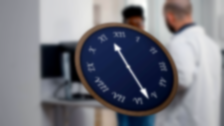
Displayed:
11:27
